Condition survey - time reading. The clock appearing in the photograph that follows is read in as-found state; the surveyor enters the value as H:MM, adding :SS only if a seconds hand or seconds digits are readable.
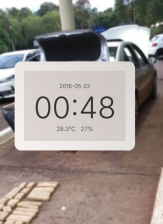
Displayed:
0:48
